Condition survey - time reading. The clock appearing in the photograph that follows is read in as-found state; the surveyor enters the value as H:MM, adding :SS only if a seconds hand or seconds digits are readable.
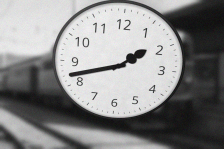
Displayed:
1:42
